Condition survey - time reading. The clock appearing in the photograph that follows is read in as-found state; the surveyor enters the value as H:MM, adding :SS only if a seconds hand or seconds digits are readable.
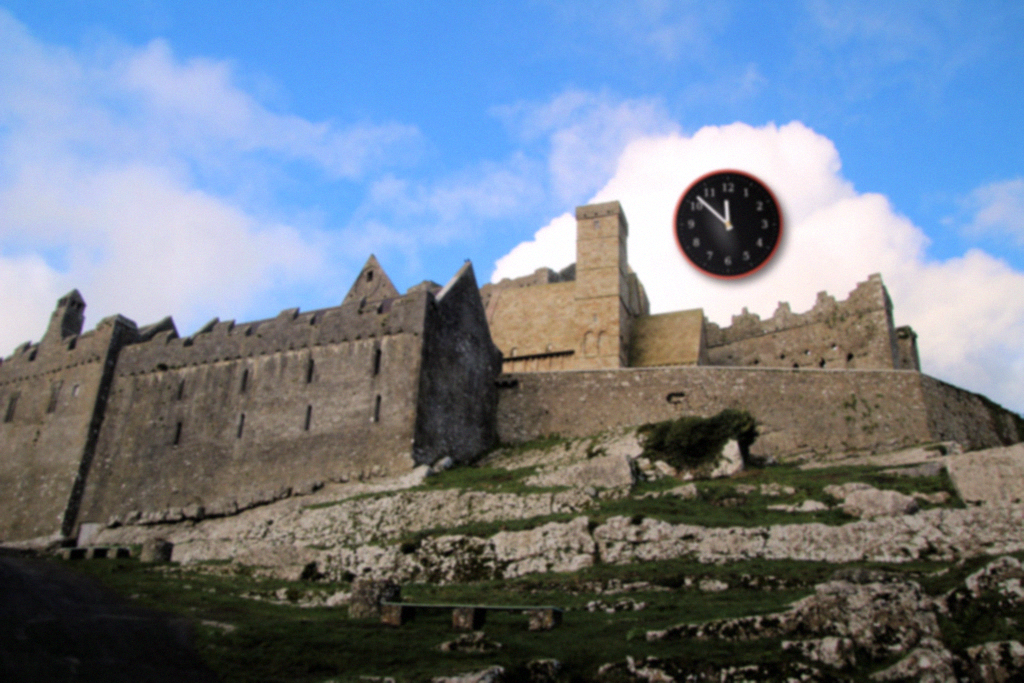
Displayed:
11:52
